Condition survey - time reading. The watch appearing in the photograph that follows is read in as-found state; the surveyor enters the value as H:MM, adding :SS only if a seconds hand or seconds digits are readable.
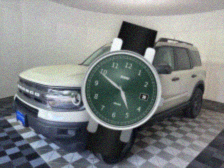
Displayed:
4:49
